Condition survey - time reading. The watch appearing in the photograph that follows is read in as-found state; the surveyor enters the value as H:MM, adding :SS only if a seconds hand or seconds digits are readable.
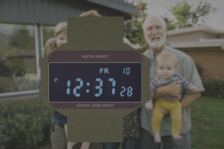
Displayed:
12:37:28
